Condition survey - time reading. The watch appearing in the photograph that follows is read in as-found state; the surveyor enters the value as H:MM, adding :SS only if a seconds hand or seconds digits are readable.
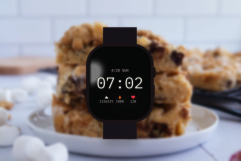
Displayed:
7:02
